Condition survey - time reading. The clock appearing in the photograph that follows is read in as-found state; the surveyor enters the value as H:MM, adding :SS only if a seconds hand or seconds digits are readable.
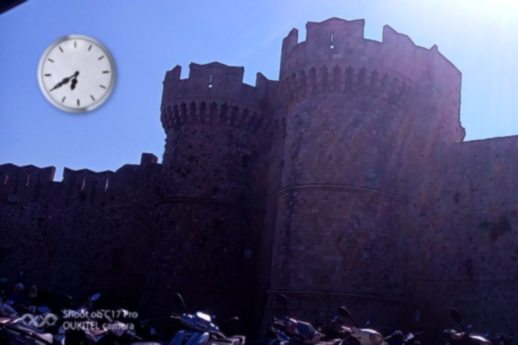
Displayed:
6:40
